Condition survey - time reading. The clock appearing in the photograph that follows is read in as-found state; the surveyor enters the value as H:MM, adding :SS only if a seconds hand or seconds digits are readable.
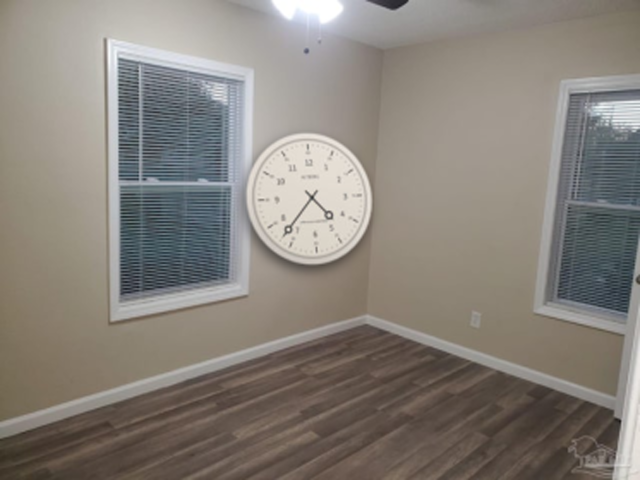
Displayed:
4:37
